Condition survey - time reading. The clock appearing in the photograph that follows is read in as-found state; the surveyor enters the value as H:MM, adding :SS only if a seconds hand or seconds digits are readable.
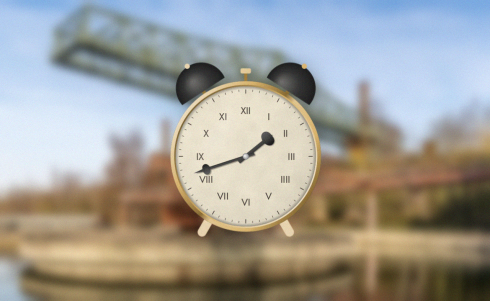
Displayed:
1:42
